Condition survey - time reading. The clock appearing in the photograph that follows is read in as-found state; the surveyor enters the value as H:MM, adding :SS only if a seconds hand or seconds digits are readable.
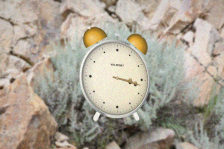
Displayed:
3:17
